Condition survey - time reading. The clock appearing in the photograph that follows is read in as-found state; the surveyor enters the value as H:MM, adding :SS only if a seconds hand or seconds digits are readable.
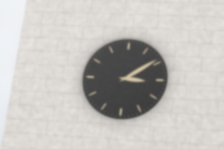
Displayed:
3:09
